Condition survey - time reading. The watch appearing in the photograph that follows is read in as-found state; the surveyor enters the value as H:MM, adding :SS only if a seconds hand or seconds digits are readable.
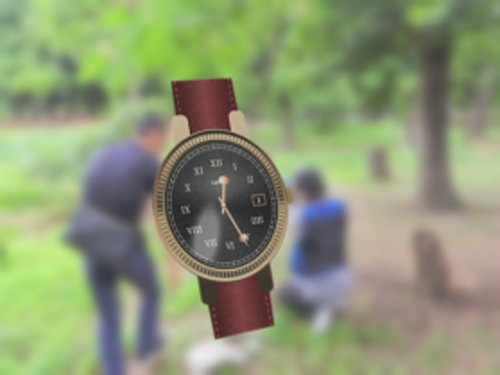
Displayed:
12:26
